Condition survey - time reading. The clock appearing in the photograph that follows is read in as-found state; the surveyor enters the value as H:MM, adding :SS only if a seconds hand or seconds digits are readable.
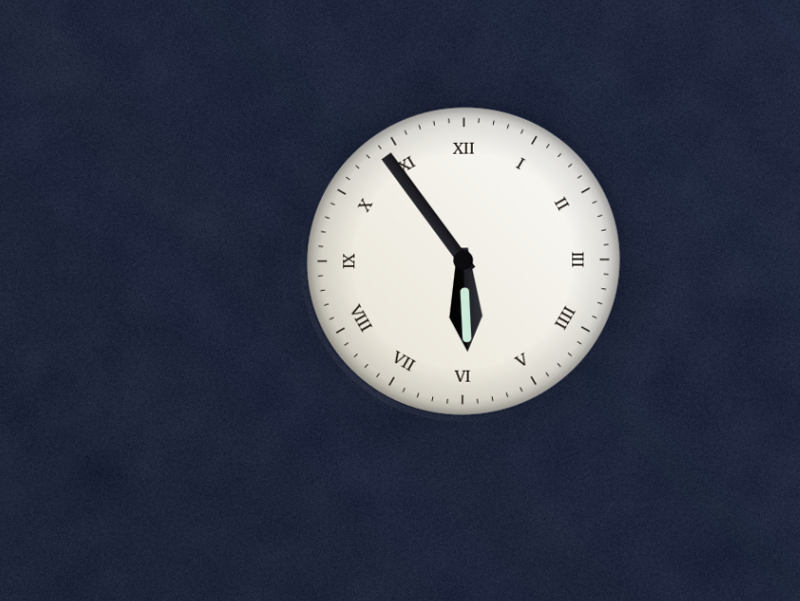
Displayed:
5:54
